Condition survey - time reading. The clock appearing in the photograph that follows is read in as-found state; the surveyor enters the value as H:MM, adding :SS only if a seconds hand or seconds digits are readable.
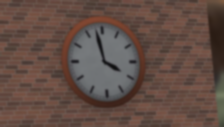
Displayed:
3:58
